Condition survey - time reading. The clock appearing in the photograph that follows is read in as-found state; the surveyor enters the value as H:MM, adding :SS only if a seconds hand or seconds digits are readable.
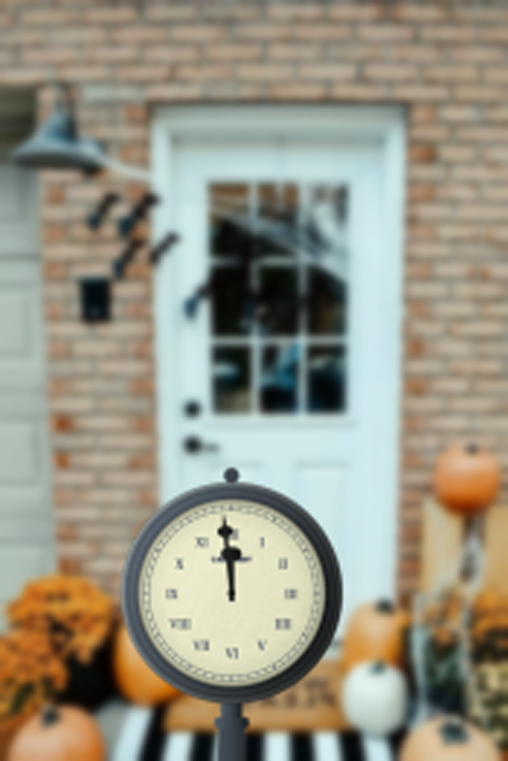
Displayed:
11:59
